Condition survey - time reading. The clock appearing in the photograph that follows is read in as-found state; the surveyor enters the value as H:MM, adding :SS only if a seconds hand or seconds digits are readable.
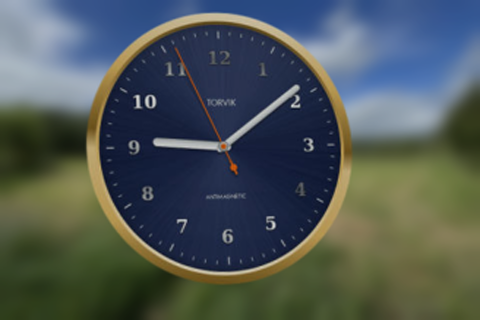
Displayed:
9:08:56
